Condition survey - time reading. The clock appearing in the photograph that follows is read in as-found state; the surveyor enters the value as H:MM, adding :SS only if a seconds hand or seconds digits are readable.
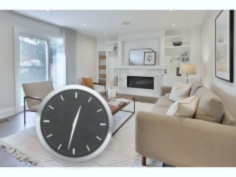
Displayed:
12:32
